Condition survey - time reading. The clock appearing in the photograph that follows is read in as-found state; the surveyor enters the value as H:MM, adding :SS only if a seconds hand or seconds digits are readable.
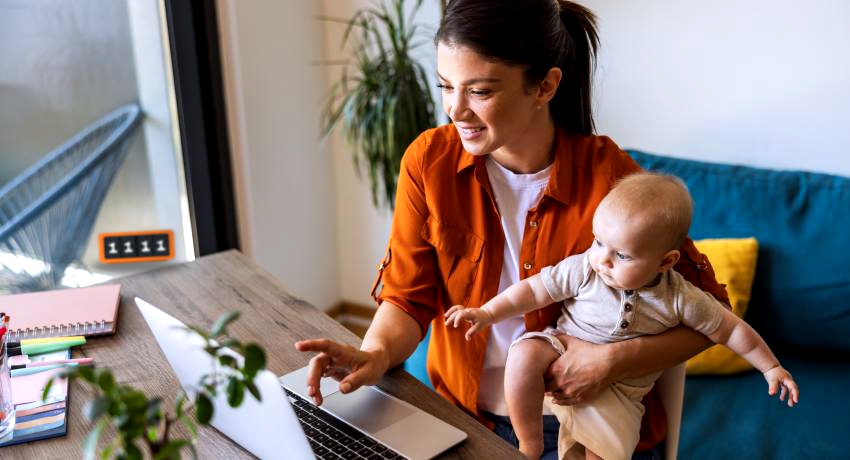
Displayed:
11:11
